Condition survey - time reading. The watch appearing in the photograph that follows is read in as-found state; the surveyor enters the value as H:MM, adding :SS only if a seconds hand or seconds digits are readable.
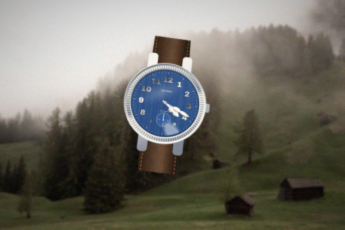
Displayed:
4:19
